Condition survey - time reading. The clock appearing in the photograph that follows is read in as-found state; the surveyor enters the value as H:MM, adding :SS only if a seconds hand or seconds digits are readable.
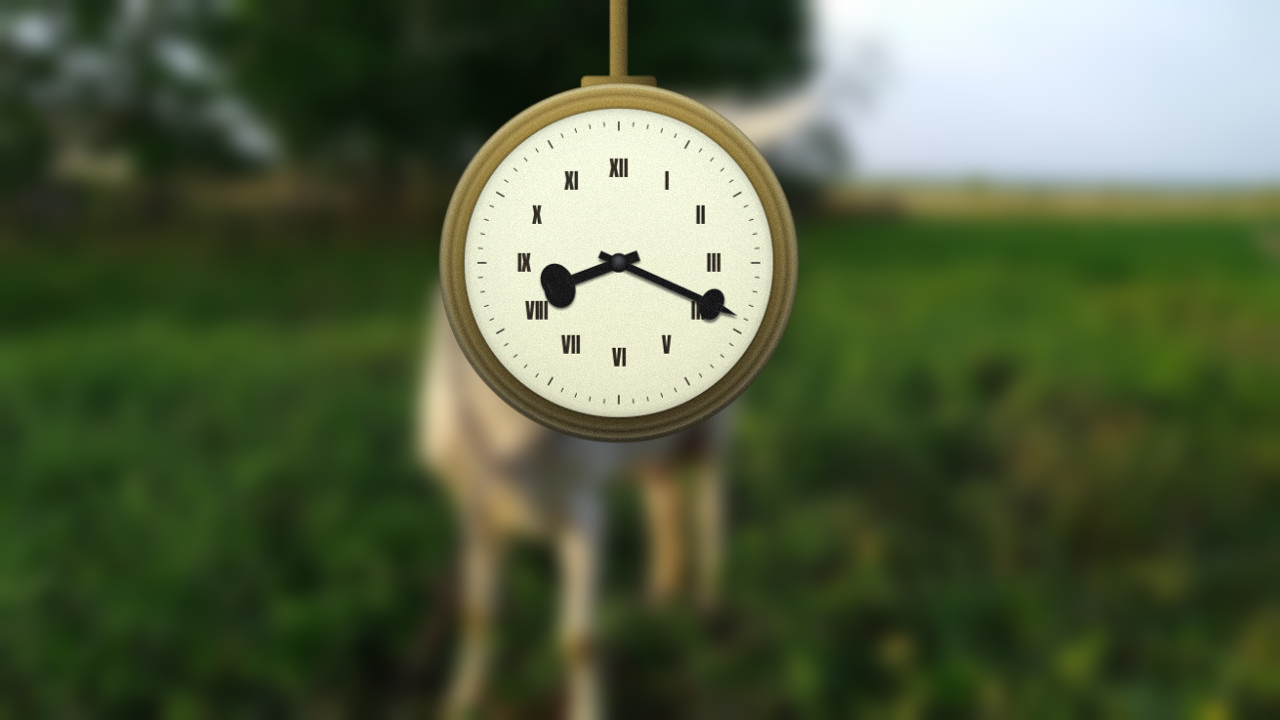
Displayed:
8:19
